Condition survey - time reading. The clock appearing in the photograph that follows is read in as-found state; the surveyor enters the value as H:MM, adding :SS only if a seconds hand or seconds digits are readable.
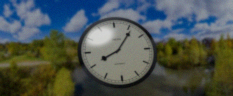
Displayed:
8:06
